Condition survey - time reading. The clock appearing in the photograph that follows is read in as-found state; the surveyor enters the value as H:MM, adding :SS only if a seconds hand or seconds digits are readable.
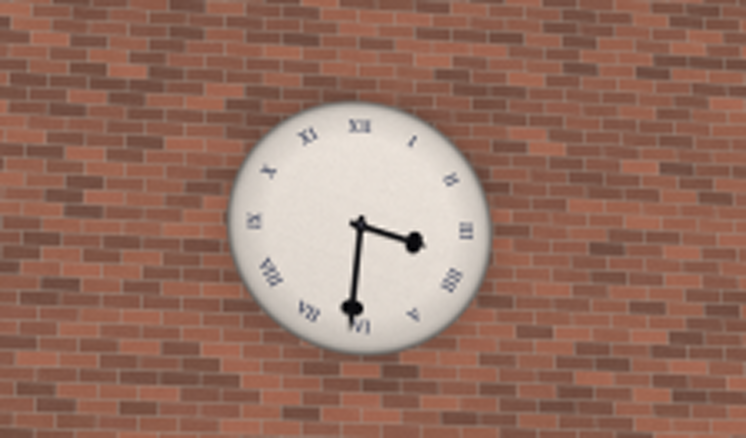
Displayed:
3:31
